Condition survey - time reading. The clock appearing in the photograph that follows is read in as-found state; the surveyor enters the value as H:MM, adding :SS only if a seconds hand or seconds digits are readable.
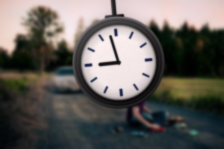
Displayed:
8:58
